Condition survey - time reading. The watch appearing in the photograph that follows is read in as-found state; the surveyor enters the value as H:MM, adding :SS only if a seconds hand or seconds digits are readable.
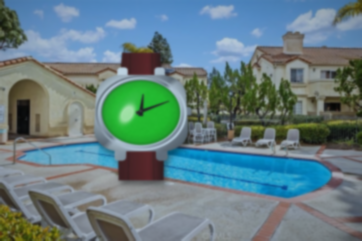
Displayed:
12:11
